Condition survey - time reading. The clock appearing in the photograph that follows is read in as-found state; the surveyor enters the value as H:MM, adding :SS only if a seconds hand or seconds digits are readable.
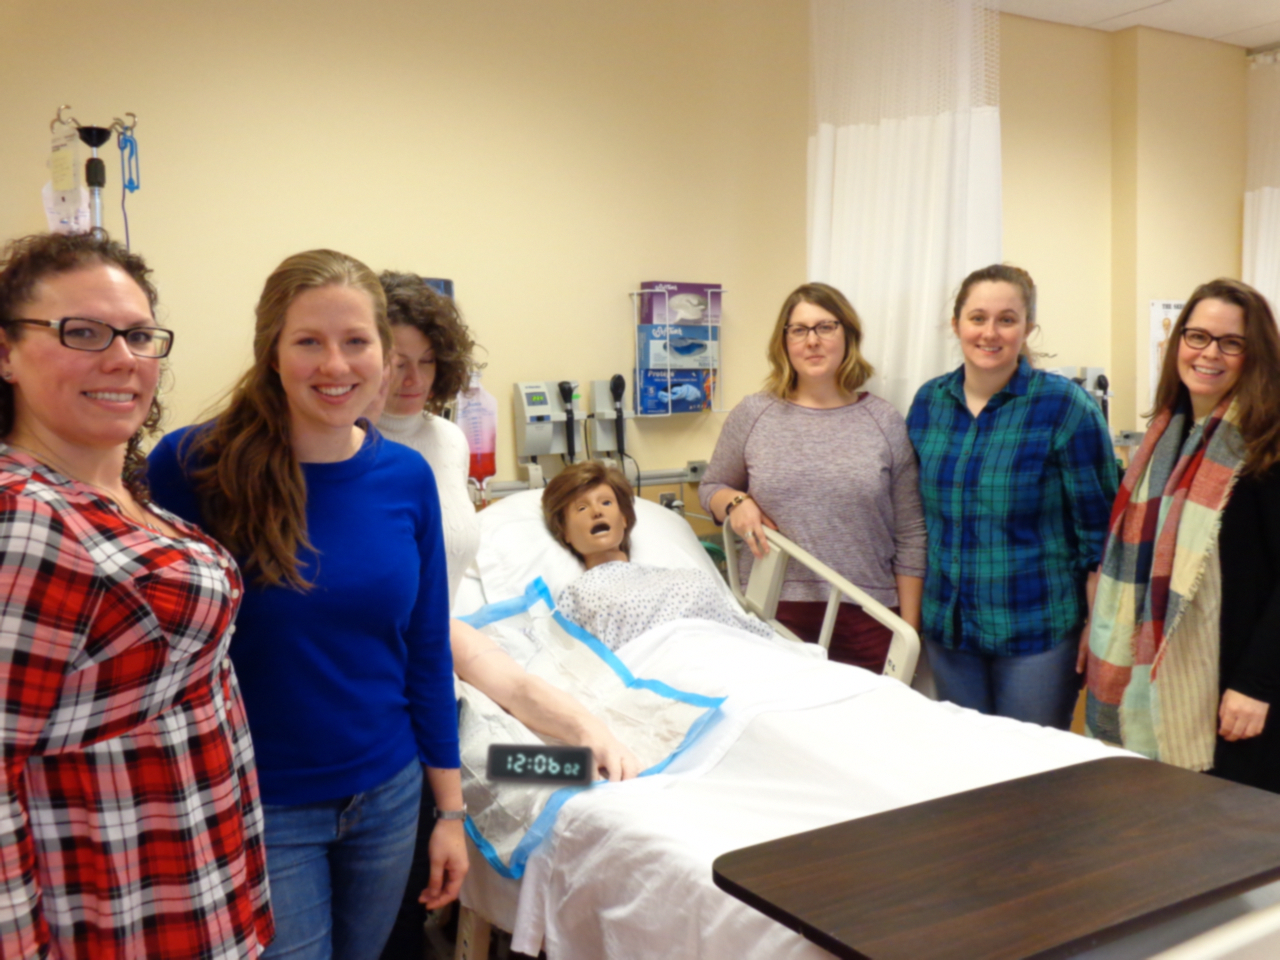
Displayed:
12:06
